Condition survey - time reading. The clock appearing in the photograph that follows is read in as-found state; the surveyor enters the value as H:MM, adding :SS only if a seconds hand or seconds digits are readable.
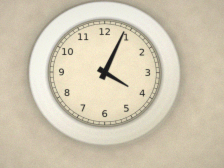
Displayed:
4:04
